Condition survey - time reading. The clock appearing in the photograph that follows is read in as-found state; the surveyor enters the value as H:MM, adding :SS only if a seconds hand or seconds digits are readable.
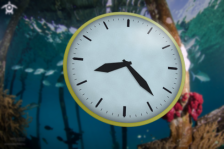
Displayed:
8:23
